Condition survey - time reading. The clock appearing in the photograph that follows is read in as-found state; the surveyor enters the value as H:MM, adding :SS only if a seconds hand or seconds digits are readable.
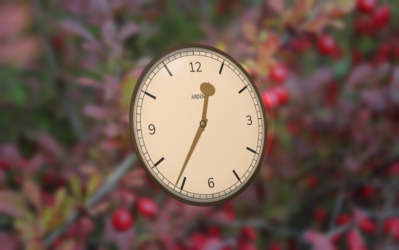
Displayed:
12:36
